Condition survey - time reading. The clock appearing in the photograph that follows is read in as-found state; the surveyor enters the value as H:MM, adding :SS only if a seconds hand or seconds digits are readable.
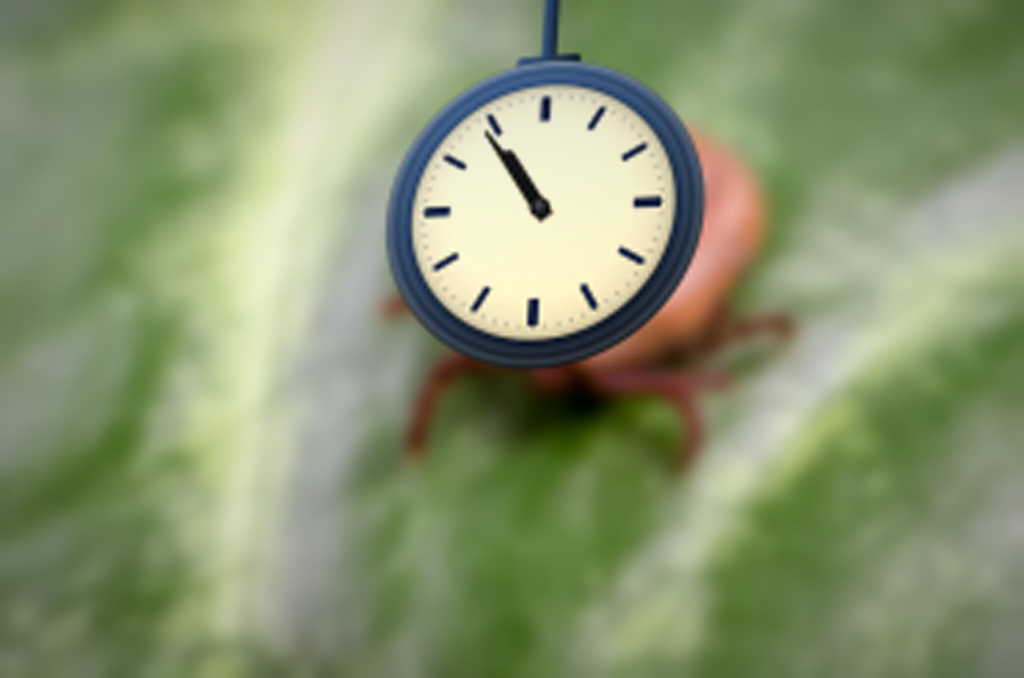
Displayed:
10:54
